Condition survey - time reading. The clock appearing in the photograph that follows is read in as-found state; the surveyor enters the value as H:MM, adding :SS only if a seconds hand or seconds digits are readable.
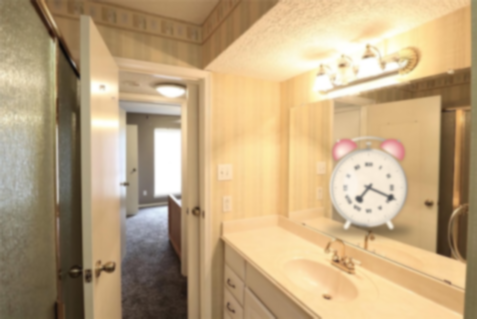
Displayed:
7:19
